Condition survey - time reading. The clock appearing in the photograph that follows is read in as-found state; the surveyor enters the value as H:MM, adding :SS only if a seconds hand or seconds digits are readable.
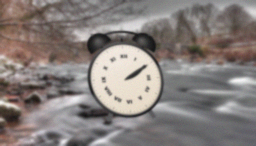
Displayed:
2:10
